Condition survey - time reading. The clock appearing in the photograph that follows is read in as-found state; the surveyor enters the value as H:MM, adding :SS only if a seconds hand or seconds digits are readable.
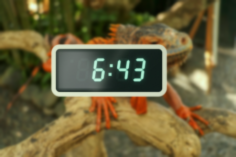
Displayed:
6:43
